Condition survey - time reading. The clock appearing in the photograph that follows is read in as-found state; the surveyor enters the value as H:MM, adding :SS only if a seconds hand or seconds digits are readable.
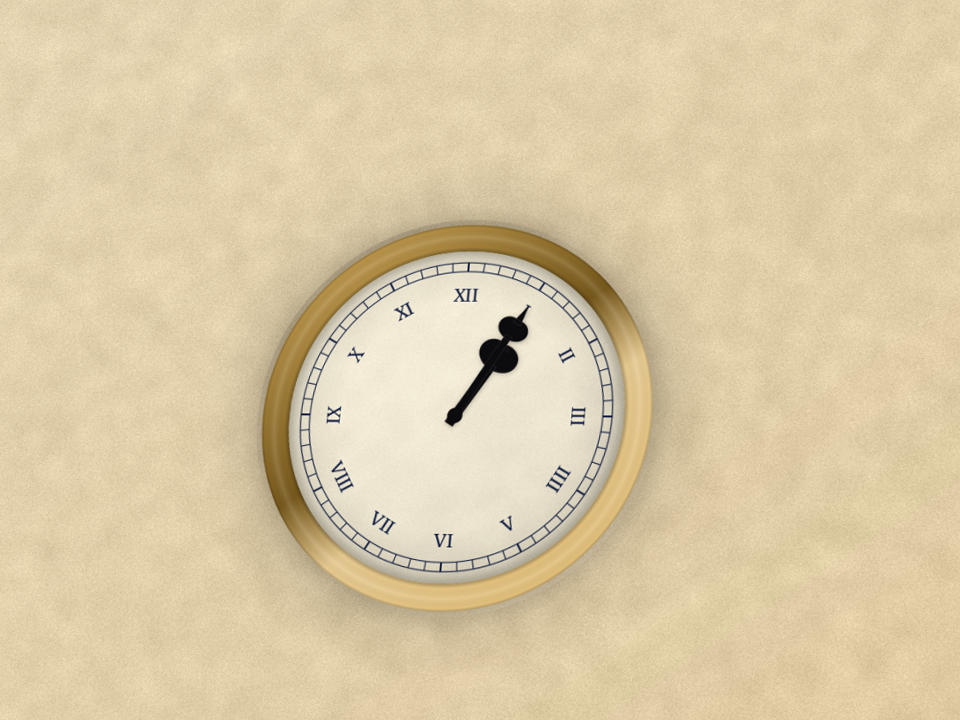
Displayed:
1:05
